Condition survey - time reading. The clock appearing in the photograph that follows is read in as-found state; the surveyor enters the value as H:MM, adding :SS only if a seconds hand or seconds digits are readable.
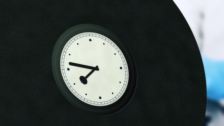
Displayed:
7:47
